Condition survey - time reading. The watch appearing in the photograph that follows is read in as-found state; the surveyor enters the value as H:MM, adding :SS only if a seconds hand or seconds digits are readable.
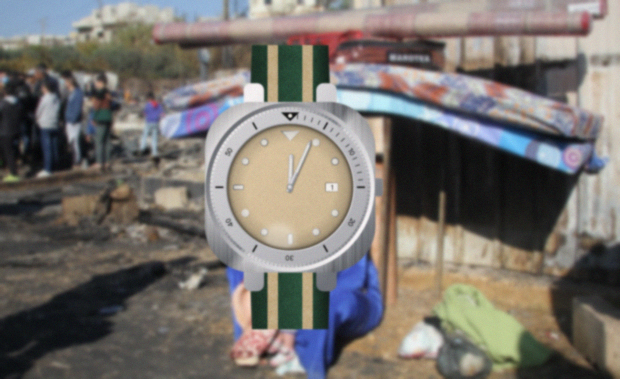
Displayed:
12:04
